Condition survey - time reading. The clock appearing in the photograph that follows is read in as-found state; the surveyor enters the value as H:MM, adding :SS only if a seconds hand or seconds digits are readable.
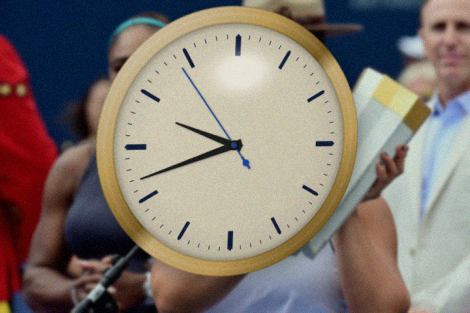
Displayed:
9:41:54
